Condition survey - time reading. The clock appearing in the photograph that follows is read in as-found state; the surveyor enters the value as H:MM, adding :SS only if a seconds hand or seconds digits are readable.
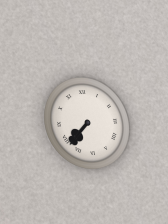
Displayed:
7:38
